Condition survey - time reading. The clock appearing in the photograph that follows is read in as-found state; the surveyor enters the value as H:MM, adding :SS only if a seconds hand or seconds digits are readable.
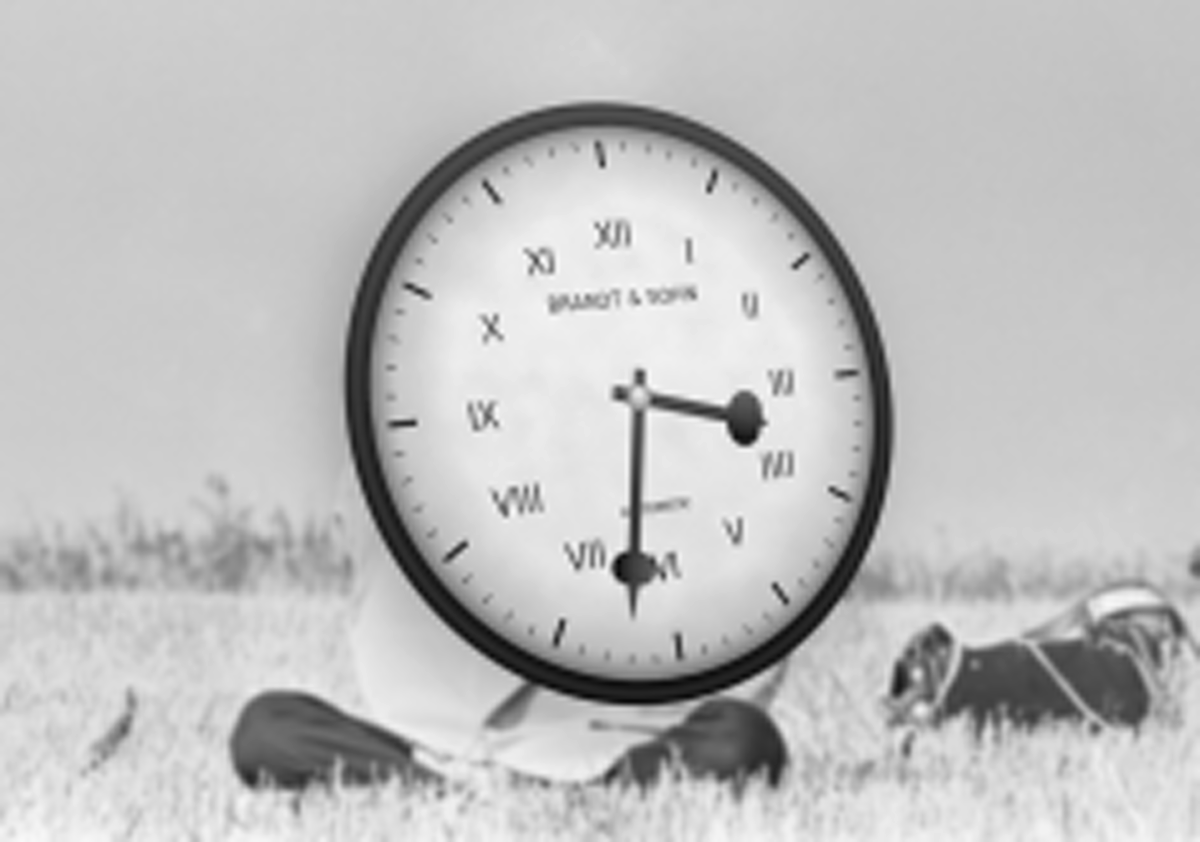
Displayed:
3:32
